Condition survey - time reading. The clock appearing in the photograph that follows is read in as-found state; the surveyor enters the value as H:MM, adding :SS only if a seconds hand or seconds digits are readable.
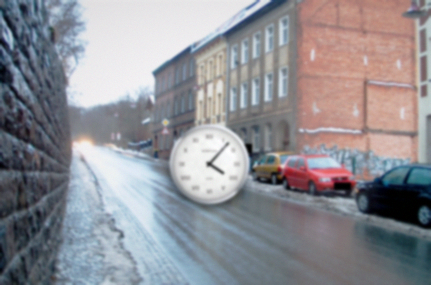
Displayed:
4:07
